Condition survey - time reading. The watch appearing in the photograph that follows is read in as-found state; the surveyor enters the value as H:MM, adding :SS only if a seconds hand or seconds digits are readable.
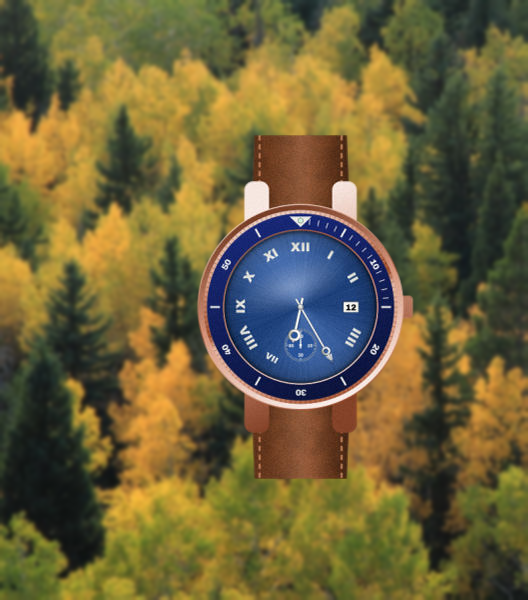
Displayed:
6:25
